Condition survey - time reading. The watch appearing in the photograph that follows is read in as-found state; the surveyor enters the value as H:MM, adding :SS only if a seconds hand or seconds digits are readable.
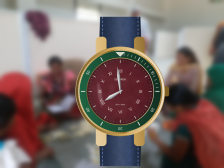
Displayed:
7:59
